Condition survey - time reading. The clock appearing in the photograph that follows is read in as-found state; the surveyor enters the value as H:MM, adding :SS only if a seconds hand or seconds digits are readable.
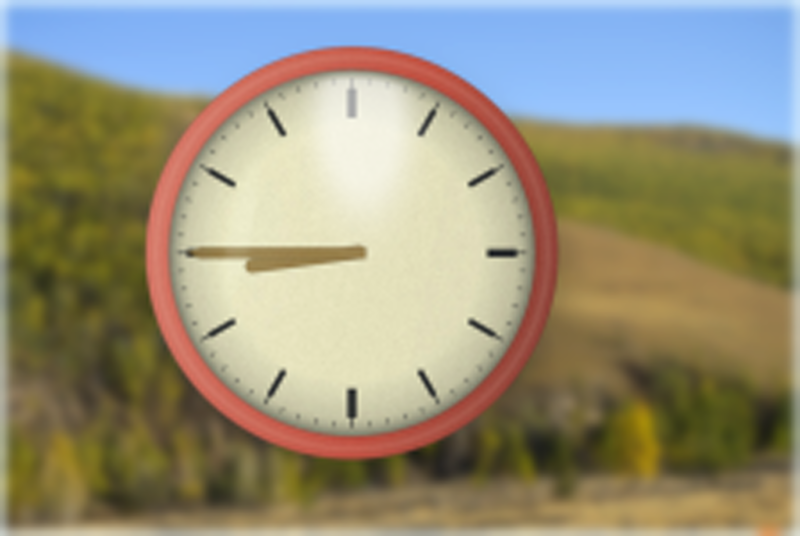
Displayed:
8:45
